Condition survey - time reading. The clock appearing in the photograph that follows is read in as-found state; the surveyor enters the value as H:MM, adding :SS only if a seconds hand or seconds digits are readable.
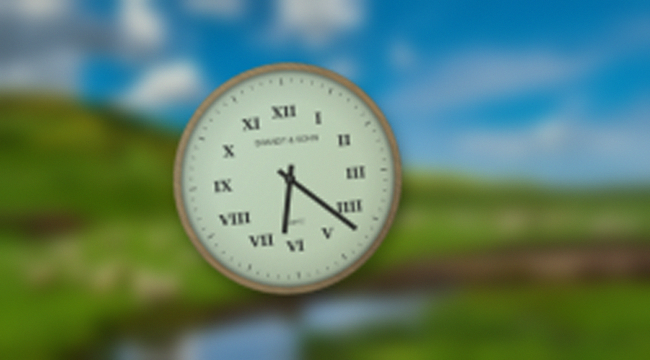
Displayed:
6:22
